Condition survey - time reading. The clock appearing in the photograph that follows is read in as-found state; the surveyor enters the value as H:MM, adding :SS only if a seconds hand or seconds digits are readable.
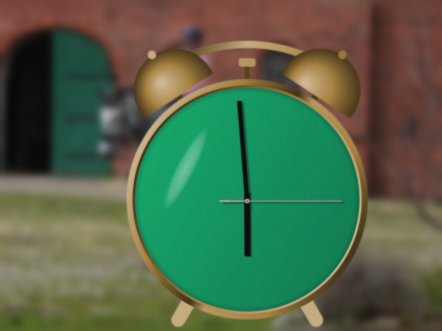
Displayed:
5:59:15
